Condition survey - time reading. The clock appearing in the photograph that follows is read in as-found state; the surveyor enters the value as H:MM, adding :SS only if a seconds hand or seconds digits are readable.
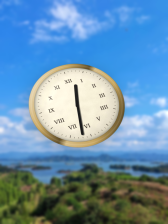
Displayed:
12:32
